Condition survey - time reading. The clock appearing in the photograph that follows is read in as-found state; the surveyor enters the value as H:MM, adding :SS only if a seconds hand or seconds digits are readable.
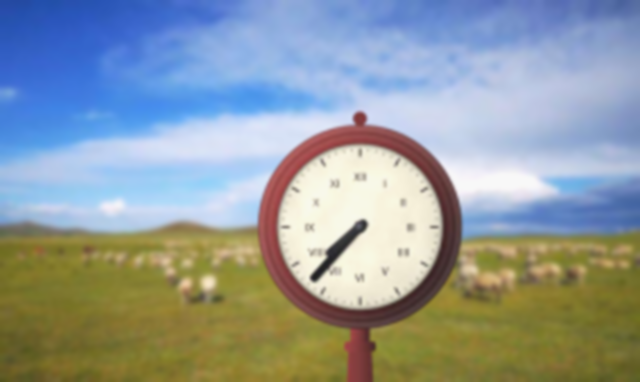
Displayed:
7:37
